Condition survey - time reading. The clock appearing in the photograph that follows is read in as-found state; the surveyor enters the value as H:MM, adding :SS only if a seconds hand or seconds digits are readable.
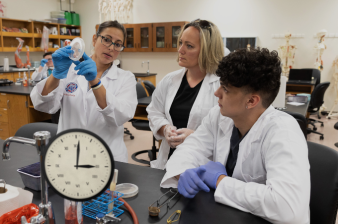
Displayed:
3:01
